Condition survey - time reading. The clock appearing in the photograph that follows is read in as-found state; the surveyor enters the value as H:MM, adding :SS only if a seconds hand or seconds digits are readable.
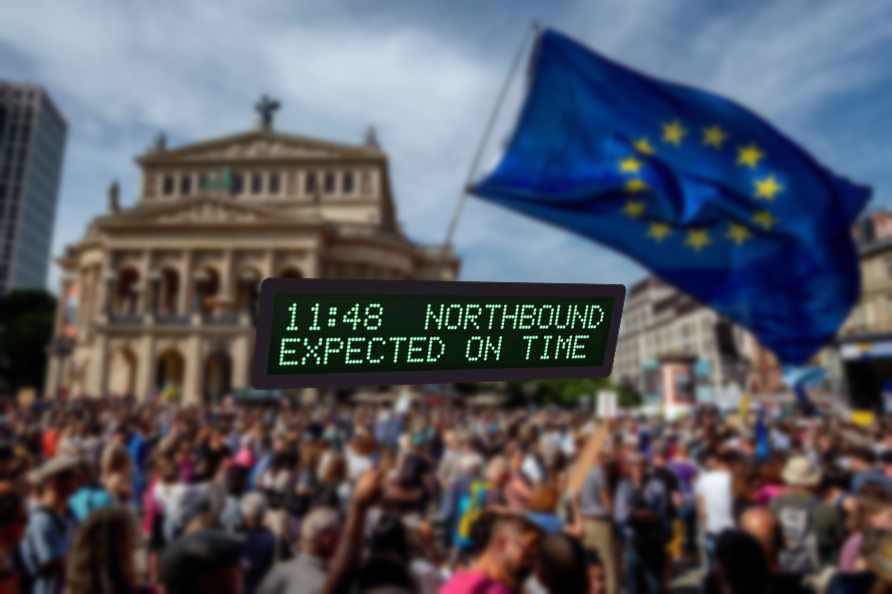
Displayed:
11:48
